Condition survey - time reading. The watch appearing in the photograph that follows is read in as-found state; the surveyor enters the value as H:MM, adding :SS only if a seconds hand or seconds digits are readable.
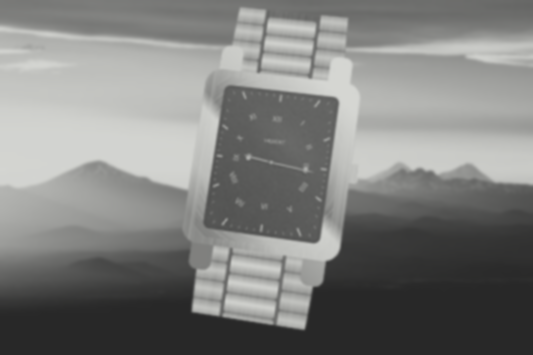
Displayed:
9:16
